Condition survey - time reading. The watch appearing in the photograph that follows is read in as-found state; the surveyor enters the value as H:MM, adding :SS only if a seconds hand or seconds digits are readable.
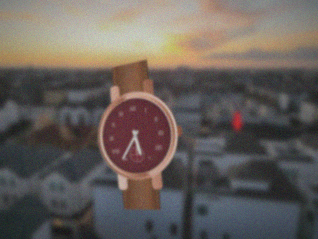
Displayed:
5:36
